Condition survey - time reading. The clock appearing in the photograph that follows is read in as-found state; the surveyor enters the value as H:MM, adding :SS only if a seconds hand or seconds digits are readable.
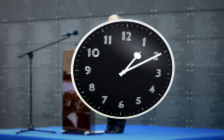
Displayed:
1:10
